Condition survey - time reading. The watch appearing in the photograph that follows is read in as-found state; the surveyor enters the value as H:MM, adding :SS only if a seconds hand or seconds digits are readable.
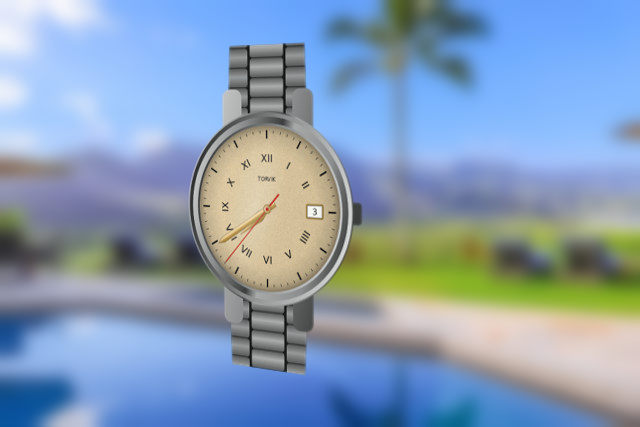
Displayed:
7:39:37
